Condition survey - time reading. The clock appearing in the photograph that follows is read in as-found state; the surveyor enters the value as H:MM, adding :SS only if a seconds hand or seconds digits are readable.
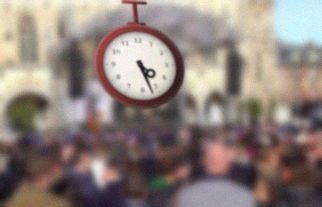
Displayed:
4:27
